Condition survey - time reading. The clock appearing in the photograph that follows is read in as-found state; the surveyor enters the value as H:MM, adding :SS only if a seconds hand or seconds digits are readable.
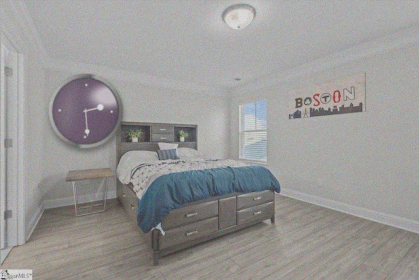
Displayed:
2:29
